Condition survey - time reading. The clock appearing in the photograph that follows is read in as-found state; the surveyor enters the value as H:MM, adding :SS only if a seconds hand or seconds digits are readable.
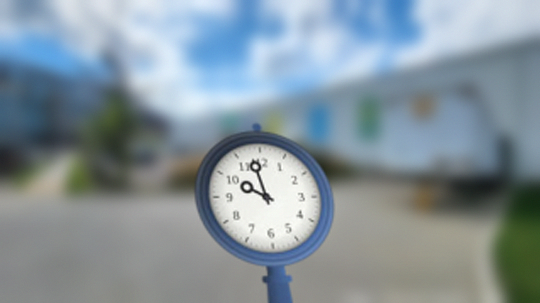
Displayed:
9:58
